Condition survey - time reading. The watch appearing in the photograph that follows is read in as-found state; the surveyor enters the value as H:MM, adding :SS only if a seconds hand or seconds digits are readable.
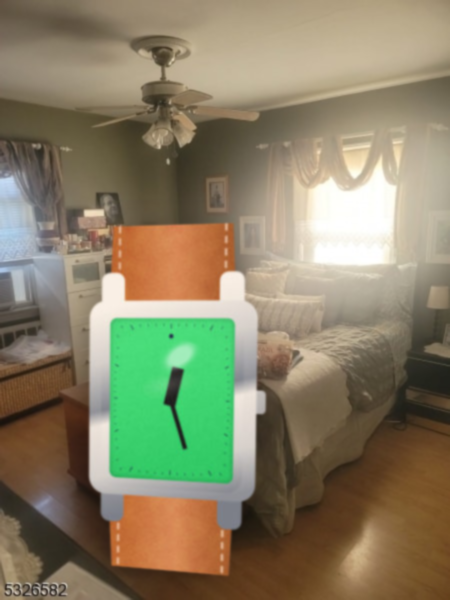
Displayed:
12:27
